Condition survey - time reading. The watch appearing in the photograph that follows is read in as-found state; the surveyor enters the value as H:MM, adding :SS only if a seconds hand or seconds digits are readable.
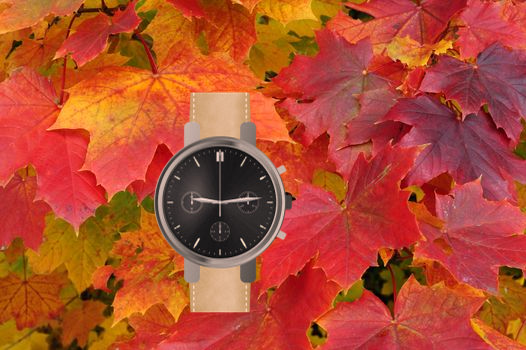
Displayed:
9:14
